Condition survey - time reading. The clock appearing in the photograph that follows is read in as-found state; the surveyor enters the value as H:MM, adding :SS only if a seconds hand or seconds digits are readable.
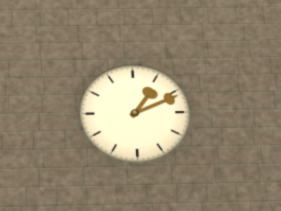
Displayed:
1:11
